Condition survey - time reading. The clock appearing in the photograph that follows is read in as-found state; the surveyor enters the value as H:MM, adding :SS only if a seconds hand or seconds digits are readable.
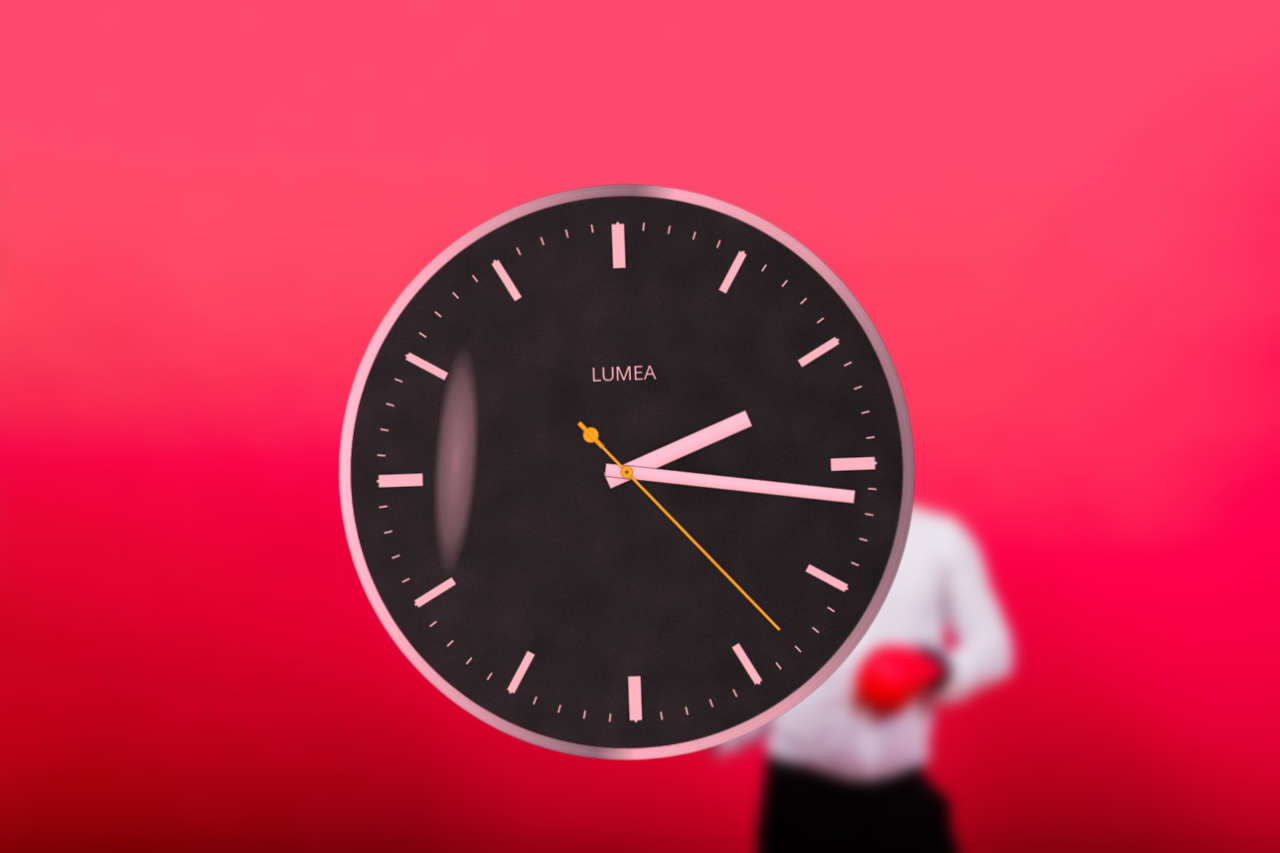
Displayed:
2:16:23
